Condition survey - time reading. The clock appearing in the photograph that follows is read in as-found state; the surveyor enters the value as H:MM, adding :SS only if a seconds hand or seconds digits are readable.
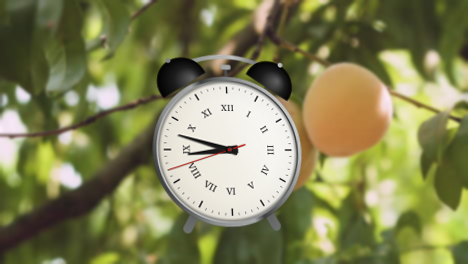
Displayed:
8:47:42
